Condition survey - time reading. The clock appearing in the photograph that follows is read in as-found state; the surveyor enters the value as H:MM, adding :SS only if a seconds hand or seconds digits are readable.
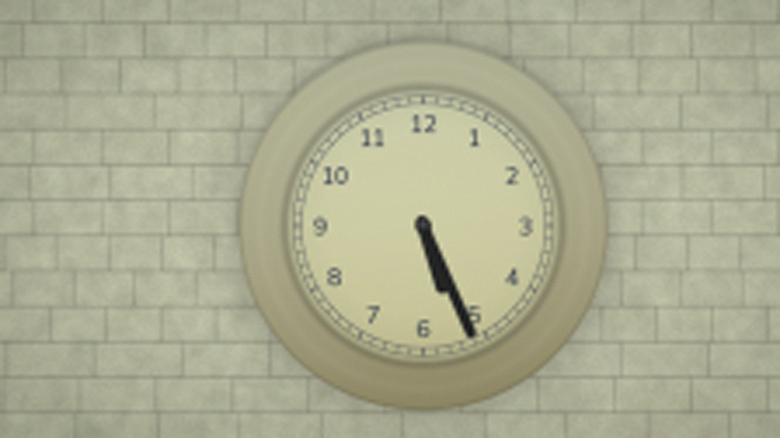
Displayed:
5:26
